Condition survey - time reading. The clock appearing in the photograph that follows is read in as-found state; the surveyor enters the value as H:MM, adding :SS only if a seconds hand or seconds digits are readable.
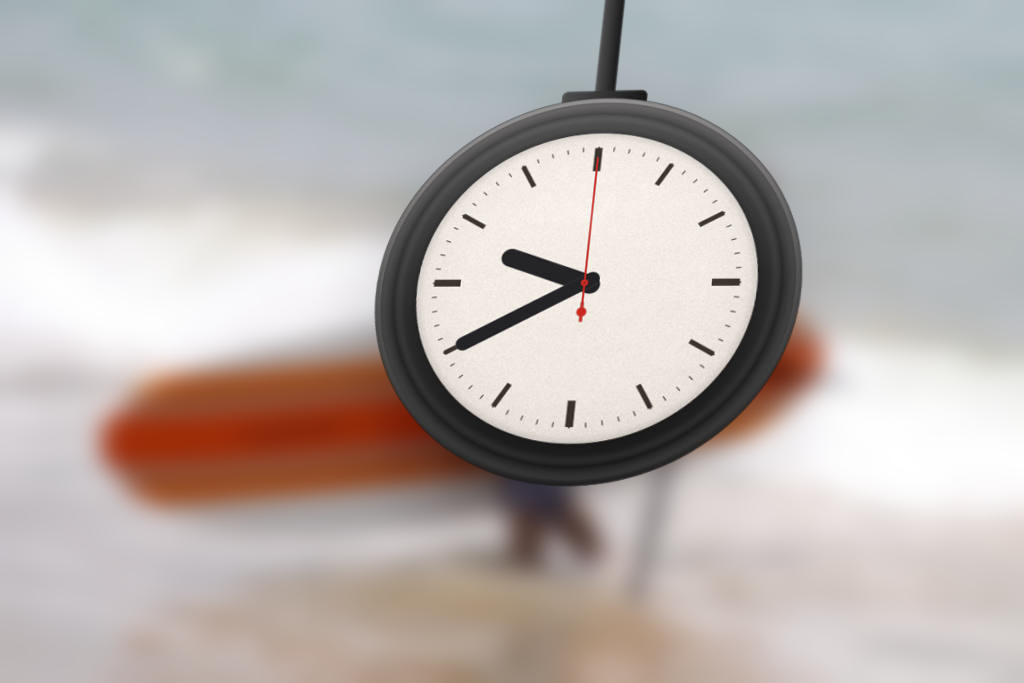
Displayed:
9:40:00
